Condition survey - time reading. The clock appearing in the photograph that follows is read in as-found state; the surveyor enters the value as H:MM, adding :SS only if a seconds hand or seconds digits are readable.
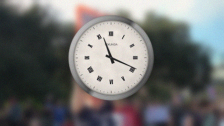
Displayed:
11:19
